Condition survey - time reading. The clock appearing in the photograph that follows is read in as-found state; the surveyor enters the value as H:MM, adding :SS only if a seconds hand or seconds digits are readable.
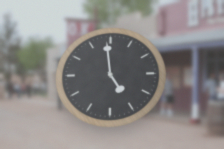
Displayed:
4:59
